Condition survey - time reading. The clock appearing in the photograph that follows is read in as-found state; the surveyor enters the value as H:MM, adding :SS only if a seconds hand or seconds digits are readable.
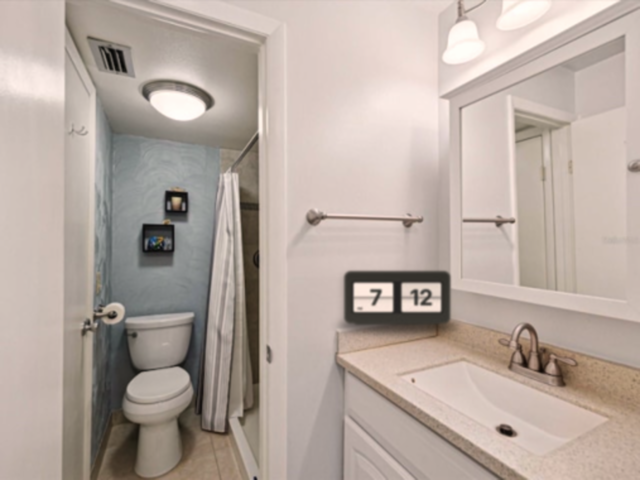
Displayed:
7:12
